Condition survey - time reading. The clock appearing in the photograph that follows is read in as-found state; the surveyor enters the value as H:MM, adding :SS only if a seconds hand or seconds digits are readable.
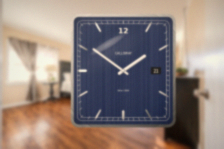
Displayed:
1:51
